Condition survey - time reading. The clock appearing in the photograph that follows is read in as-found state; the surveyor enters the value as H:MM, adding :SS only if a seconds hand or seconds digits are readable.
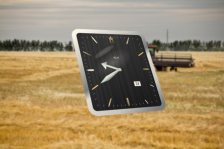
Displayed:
9:40
